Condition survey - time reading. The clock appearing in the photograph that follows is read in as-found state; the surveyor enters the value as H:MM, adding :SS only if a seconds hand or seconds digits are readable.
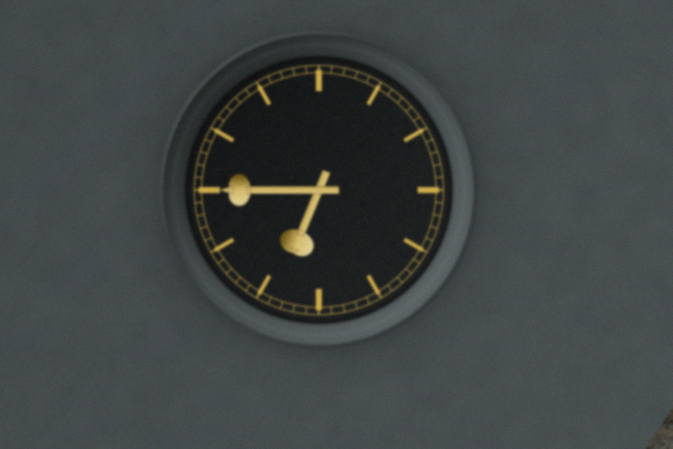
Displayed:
6:45
